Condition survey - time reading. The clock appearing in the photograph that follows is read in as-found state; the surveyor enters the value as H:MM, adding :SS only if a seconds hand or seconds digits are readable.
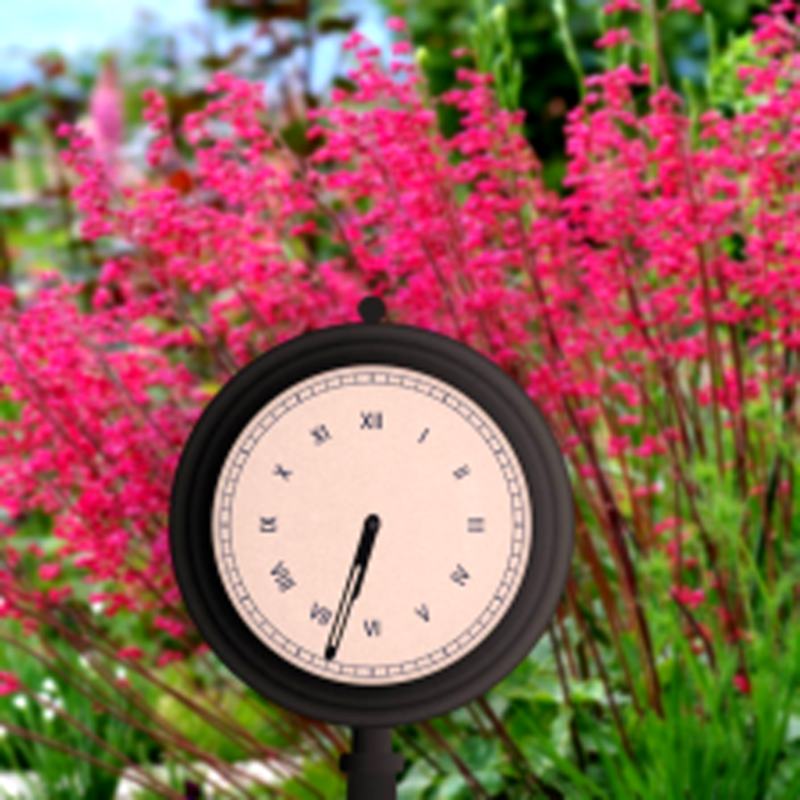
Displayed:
6:33
